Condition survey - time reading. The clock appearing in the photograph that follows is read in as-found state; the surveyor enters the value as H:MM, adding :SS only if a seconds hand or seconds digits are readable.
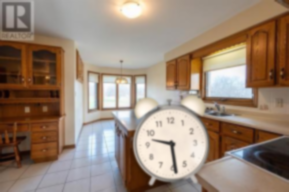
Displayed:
9:29
